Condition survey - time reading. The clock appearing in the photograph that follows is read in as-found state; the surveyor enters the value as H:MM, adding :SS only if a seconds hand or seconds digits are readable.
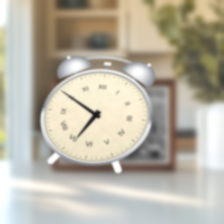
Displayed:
6:50
